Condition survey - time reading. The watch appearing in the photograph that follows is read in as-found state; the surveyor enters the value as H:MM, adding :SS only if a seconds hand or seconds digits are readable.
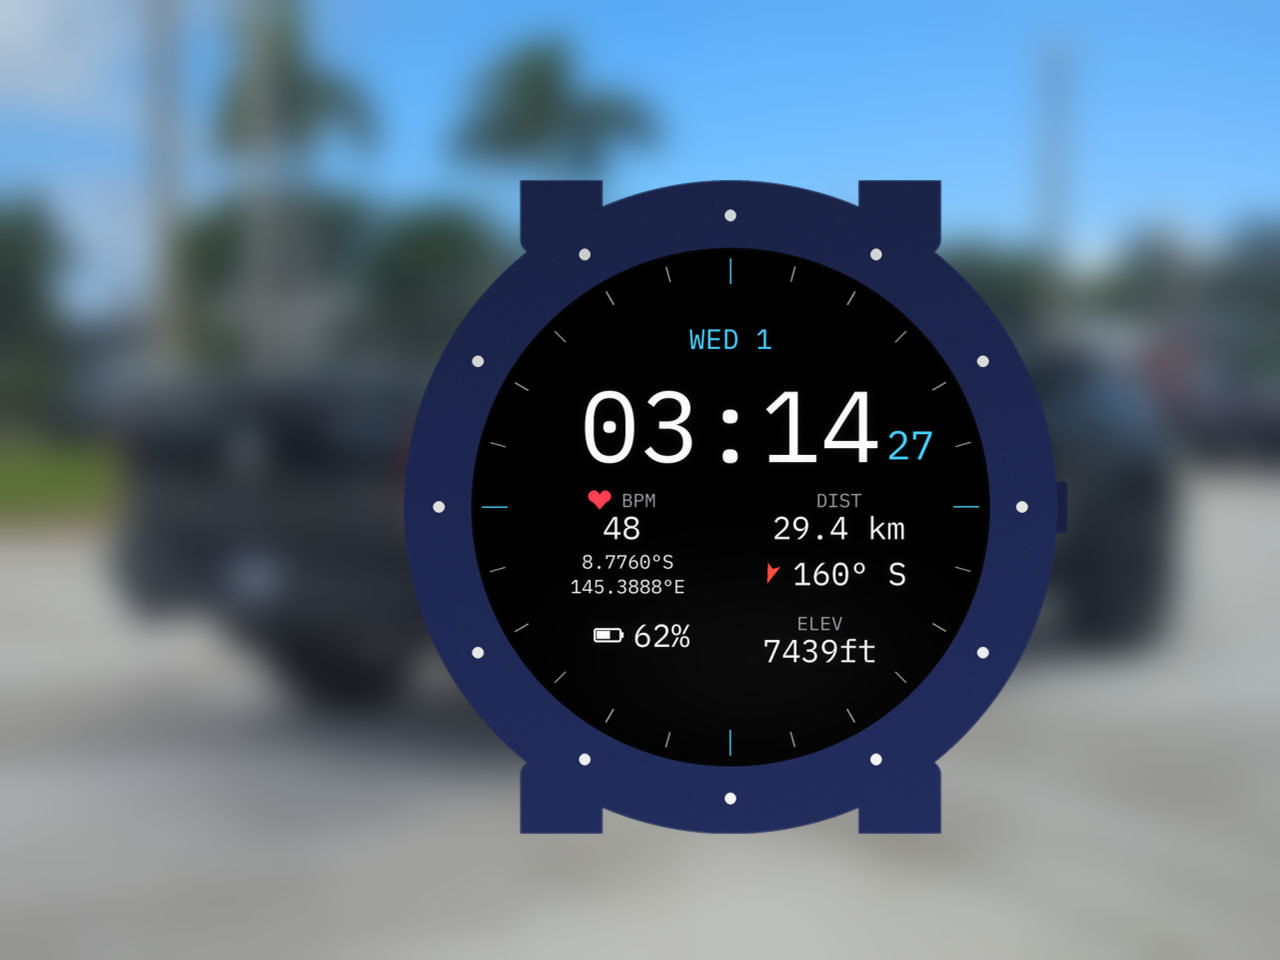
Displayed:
3:14:27
